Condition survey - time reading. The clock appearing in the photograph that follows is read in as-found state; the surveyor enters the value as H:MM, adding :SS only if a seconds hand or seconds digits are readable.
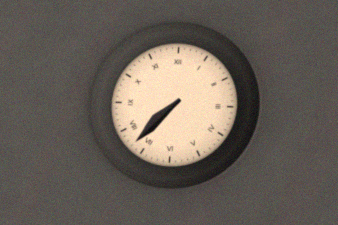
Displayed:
7:37
